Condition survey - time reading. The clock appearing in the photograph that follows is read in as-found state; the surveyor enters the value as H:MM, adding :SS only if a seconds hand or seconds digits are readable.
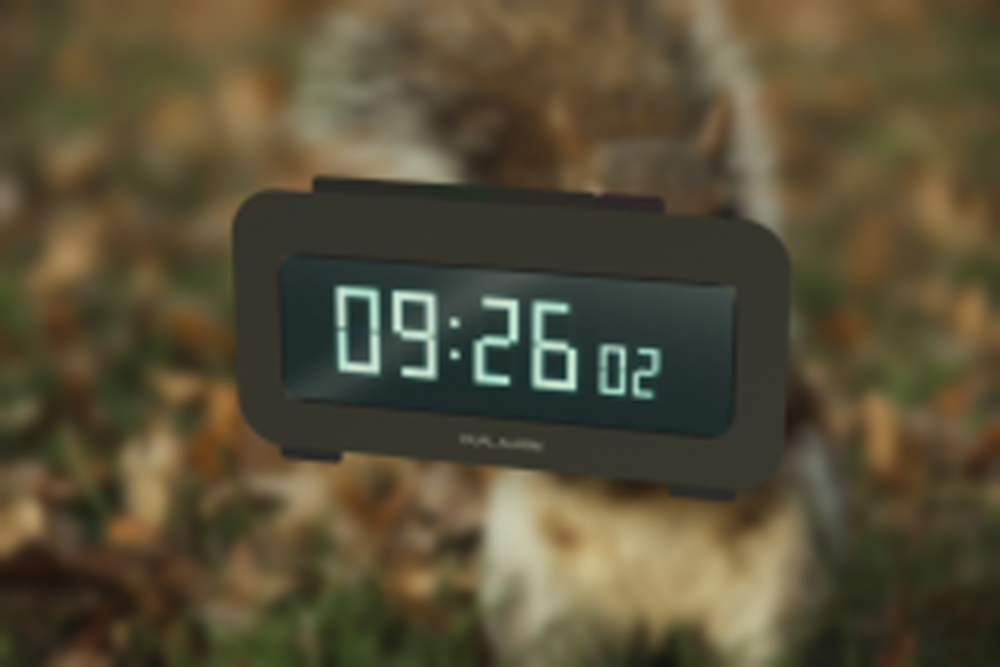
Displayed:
9:26:02
